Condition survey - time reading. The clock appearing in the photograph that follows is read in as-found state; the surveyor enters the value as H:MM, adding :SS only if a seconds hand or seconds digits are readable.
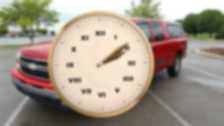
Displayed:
2:09
